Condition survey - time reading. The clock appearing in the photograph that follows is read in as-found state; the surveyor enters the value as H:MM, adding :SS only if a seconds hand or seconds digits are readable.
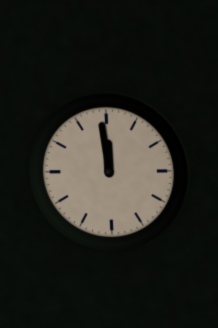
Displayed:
11:59
